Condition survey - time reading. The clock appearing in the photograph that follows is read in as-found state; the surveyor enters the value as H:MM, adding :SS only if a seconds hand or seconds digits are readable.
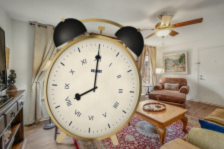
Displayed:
8:00
